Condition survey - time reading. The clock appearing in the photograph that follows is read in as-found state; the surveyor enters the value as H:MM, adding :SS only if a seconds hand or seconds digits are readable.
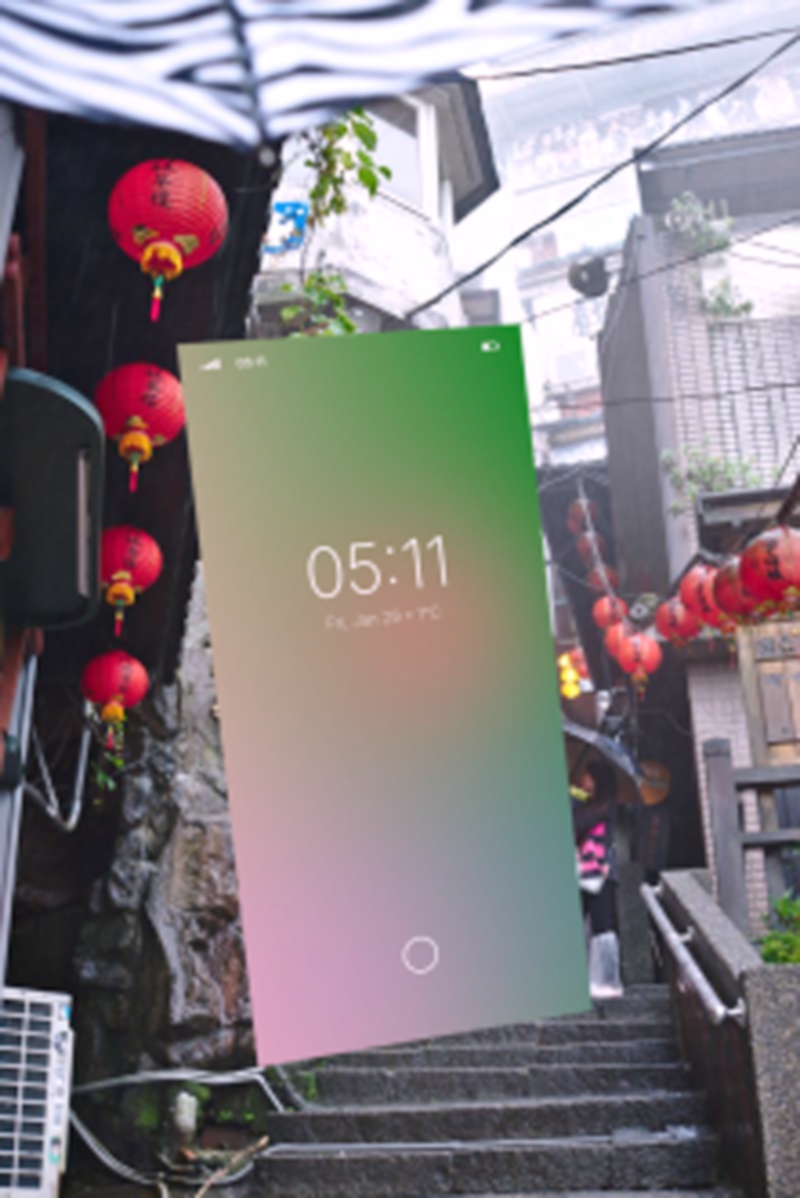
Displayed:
5:11
